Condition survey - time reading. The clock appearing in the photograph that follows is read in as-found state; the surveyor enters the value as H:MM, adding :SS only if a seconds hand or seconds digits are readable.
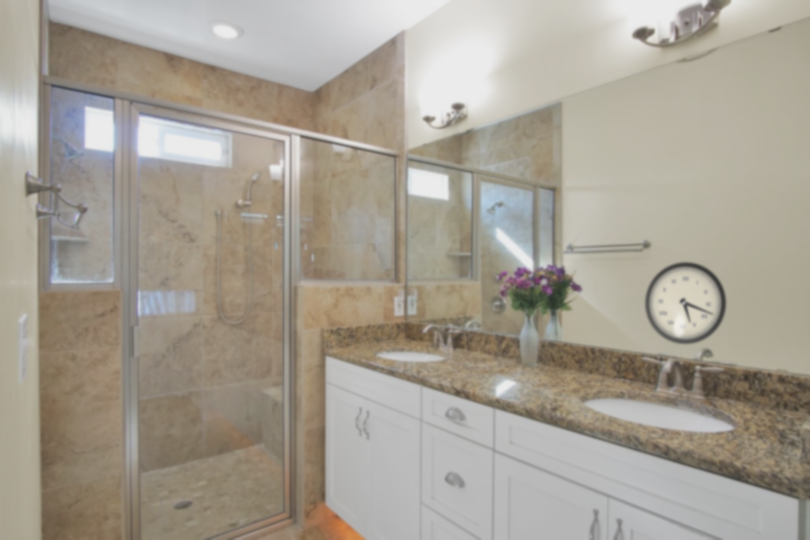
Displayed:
5:18
